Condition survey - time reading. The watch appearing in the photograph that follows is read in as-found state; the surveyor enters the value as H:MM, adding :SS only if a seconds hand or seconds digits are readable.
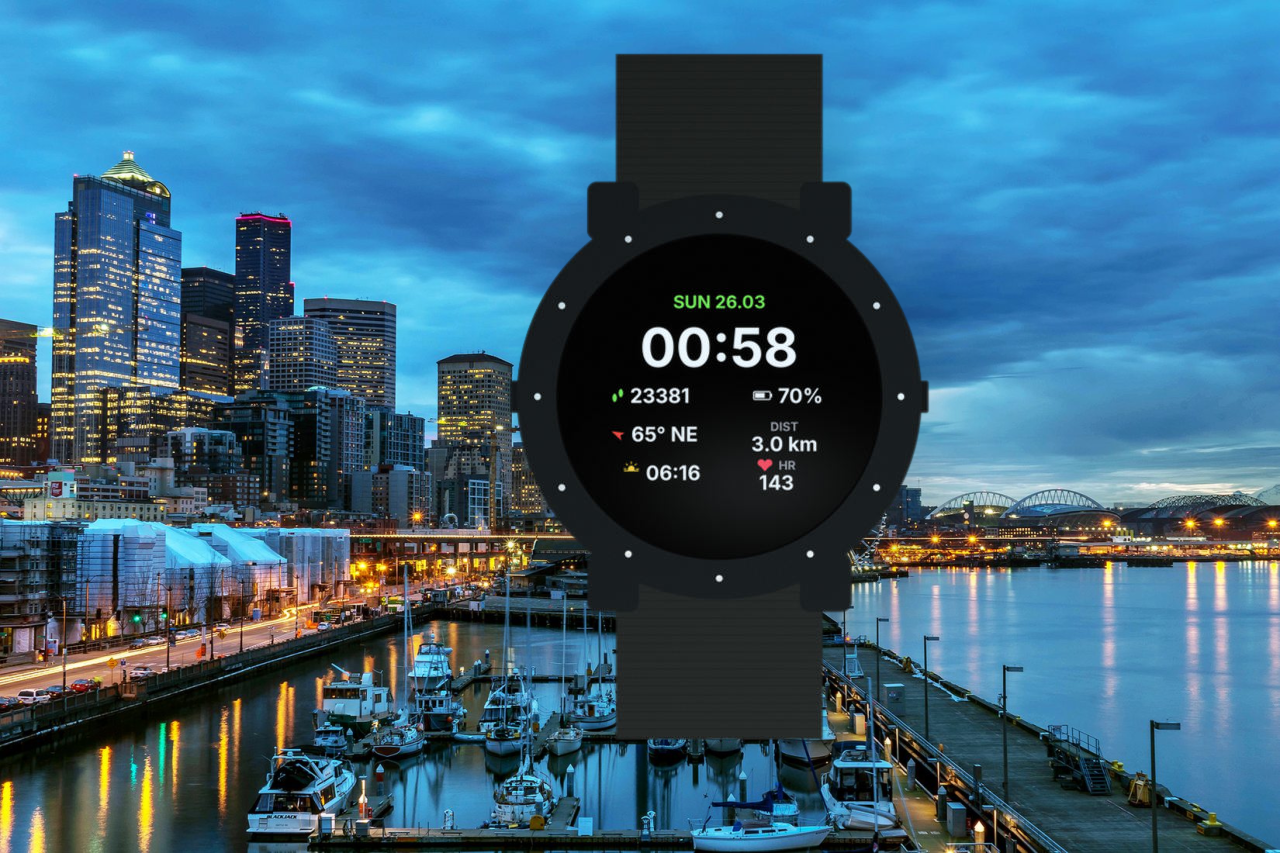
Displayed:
0:58
